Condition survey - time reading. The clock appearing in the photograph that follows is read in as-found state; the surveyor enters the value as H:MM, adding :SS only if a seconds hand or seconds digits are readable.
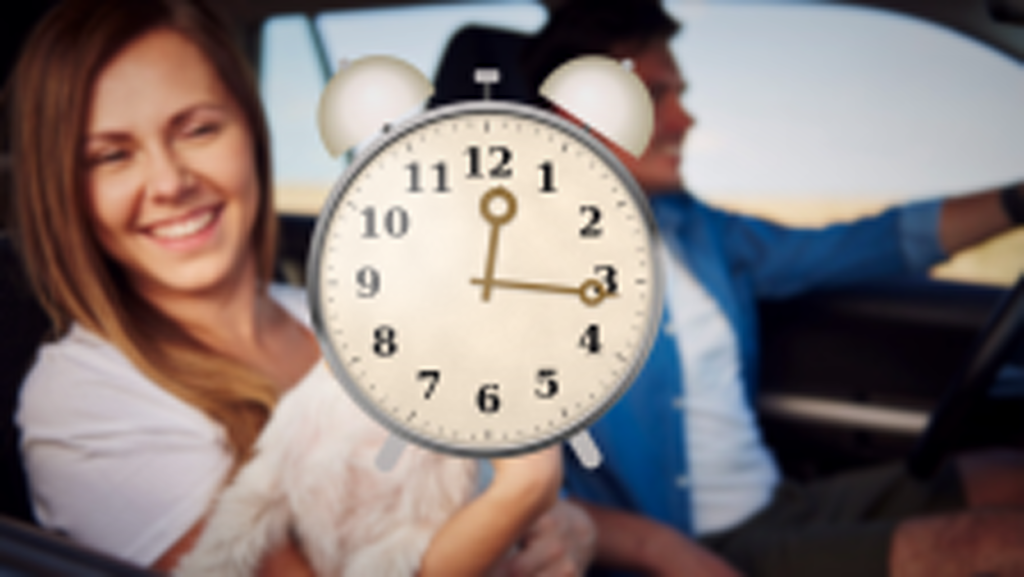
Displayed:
12:16
